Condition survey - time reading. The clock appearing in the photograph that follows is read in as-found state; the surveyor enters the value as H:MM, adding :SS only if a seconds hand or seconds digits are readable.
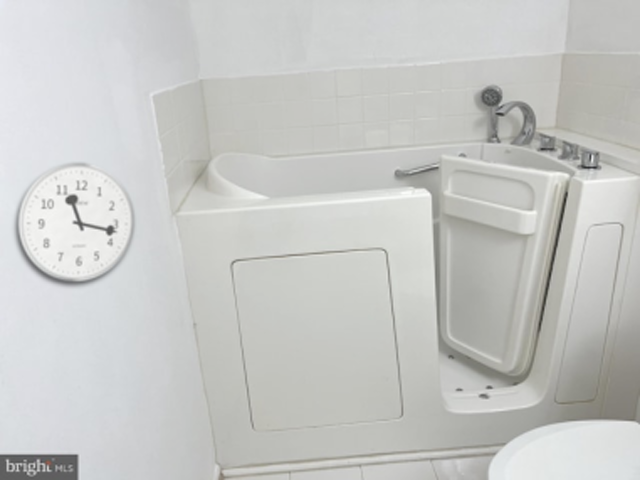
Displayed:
11:17
